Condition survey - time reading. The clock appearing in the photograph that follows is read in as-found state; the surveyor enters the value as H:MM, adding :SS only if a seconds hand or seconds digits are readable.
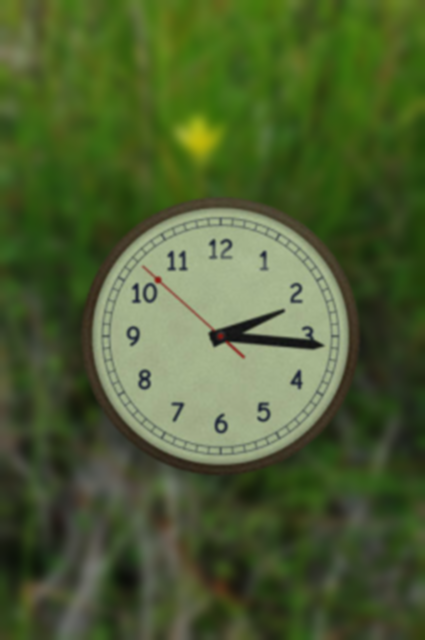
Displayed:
2:15:52
